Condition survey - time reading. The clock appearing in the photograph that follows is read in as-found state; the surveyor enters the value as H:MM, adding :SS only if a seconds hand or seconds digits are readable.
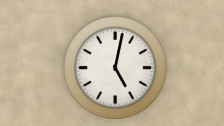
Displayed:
5:02
